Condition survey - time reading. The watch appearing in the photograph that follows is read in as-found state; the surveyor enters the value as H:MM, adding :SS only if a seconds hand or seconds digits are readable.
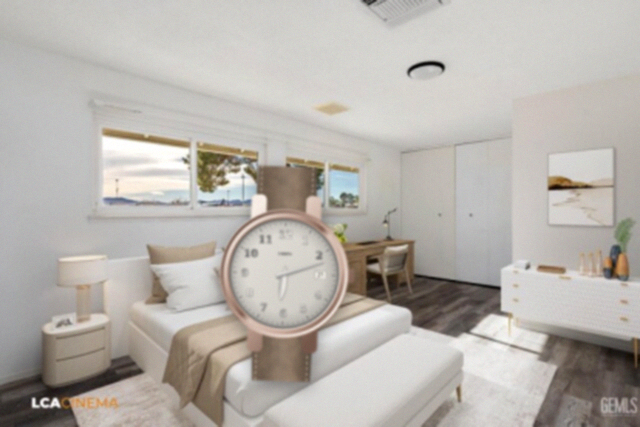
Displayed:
6:12
